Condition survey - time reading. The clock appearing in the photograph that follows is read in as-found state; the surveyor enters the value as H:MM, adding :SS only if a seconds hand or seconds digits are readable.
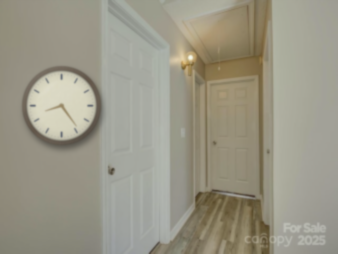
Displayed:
8:24
